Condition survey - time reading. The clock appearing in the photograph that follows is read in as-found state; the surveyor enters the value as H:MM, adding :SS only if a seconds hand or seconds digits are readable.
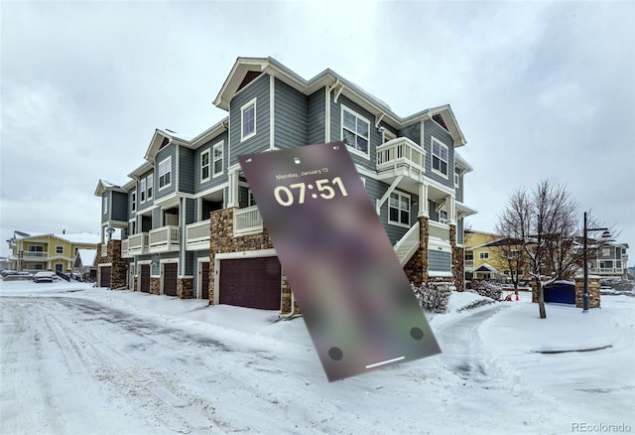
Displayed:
7:51
